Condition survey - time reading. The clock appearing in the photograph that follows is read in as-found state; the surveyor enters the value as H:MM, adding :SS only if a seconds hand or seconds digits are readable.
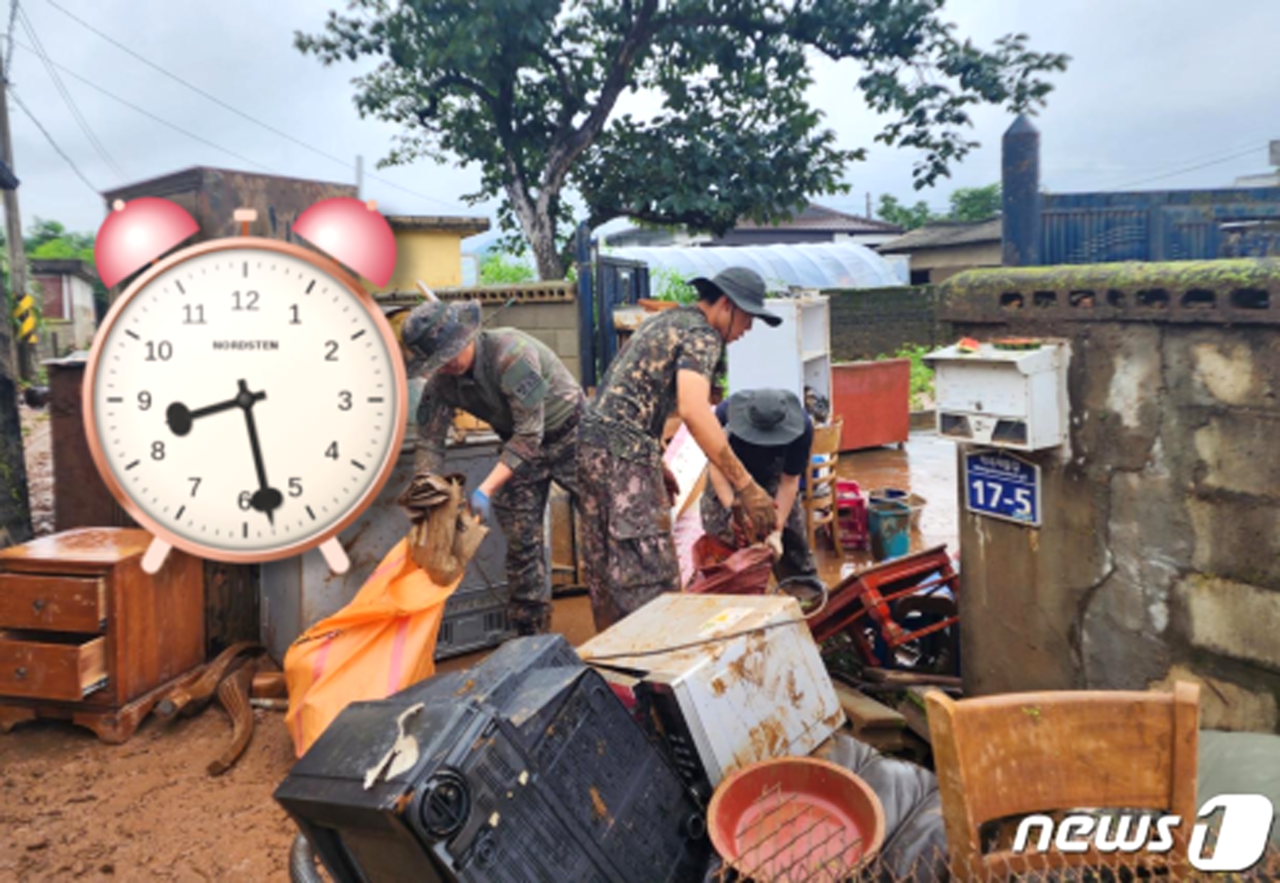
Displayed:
8:28
